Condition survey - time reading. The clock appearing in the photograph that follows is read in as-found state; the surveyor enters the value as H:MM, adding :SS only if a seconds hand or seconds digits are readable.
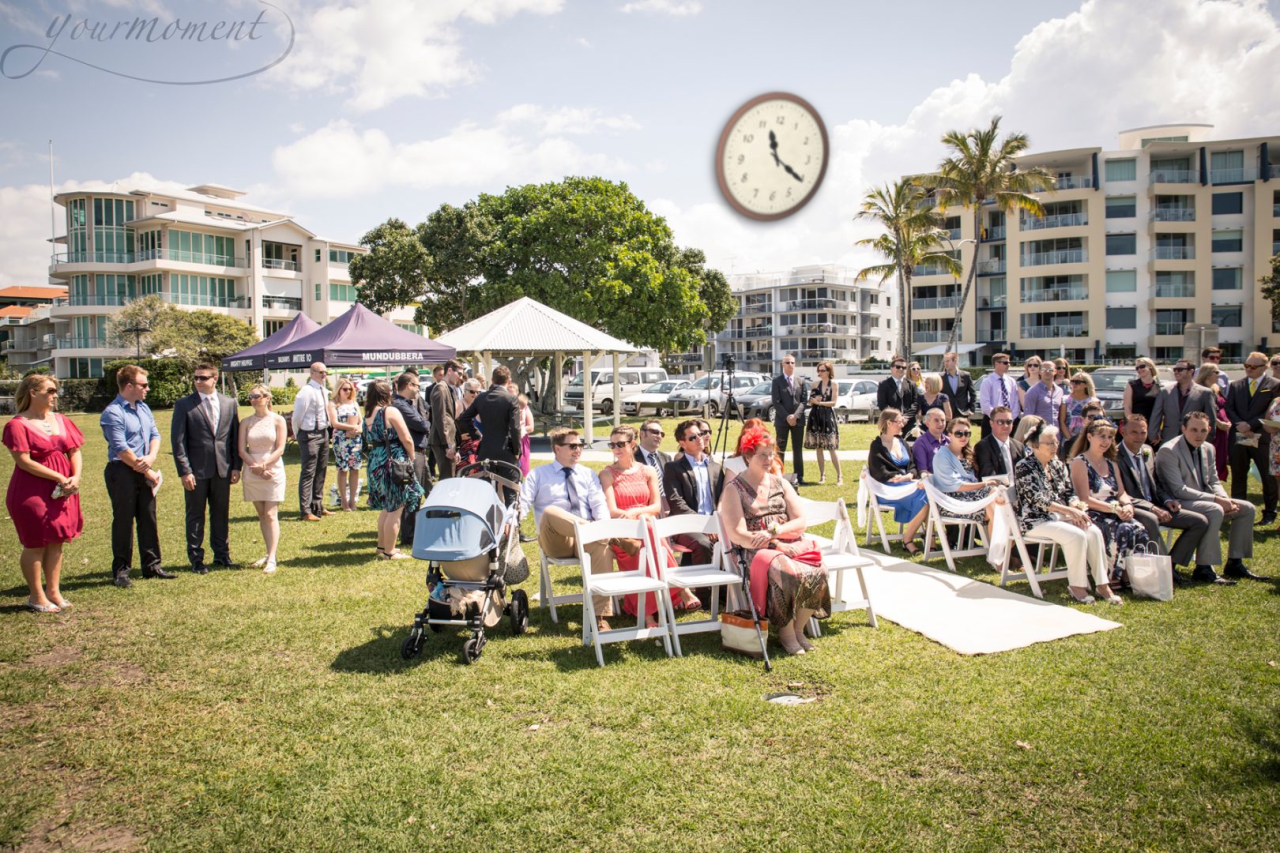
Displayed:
11:21
